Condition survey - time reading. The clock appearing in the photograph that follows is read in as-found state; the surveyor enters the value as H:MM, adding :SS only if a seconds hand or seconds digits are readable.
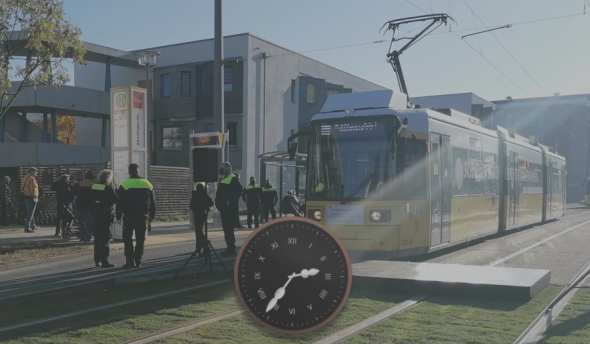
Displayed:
2:36
